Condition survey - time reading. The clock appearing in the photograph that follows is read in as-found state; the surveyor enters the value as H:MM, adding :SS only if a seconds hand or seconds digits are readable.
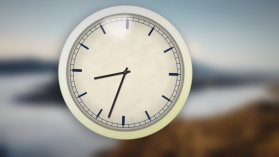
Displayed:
8:33
